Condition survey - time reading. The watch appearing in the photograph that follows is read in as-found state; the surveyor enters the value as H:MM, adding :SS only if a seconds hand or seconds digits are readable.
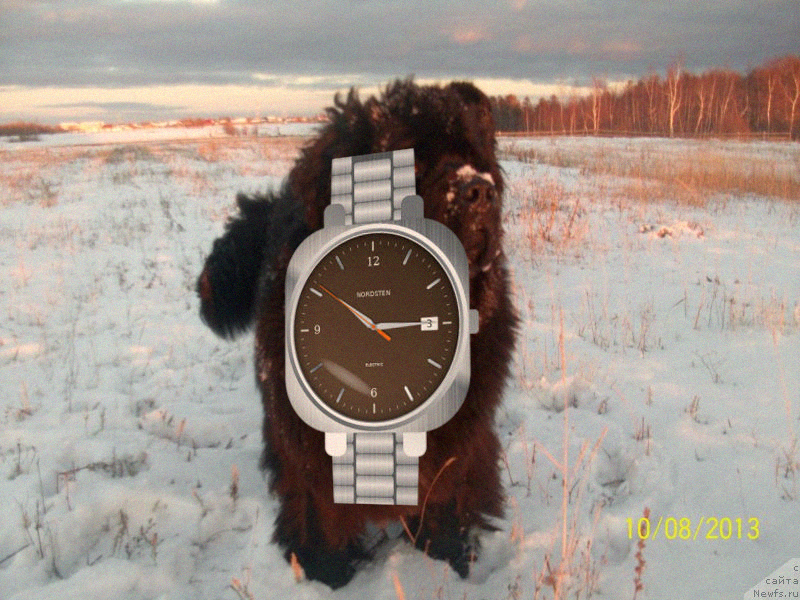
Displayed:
10:14:51
